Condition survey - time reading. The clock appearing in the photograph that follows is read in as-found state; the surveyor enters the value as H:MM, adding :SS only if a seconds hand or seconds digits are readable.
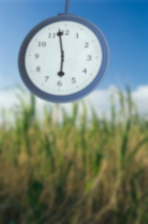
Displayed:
5:58
